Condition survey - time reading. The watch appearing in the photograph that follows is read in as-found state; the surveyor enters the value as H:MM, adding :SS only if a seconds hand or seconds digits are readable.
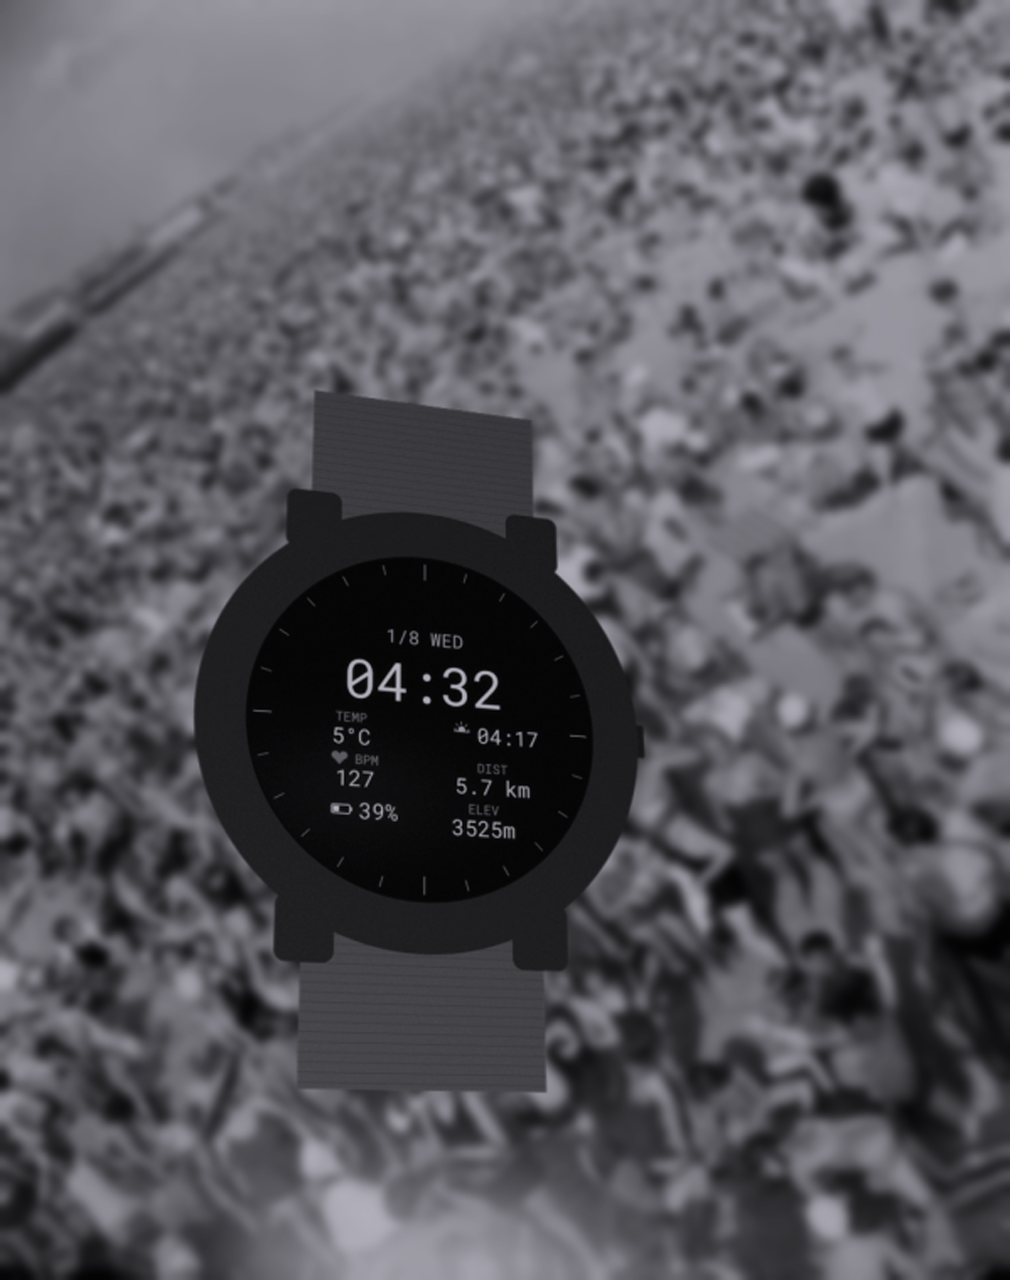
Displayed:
4:32
